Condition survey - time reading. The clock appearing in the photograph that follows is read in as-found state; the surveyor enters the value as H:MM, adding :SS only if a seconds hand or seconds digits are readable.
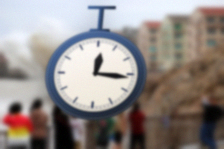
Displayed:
12:16
